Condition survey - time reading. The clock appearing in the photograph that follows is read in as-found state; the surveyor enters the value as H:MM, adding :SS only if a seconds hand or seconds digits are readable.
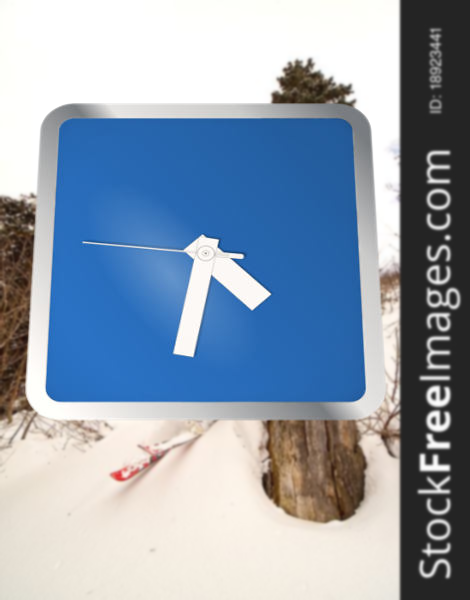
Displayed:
4:31:46
